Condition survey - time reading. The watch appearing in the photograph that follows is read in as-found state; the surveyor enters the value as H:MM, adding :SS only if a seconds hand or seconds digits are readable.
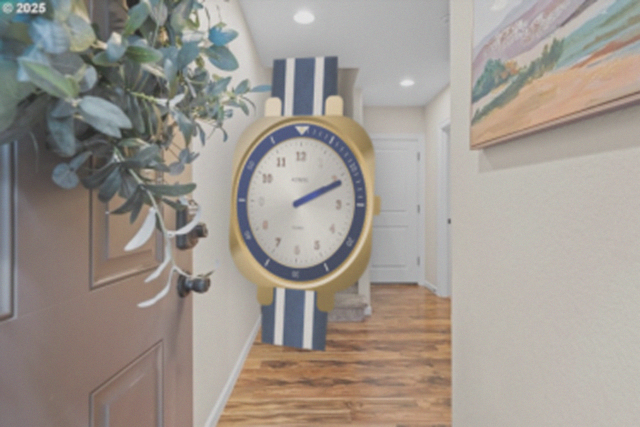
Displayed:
2:11
